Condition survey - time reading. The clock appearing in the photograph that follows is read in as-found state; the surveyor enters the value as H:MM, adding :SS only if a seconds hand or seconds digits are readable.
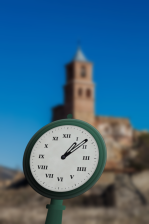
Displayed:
1:08
